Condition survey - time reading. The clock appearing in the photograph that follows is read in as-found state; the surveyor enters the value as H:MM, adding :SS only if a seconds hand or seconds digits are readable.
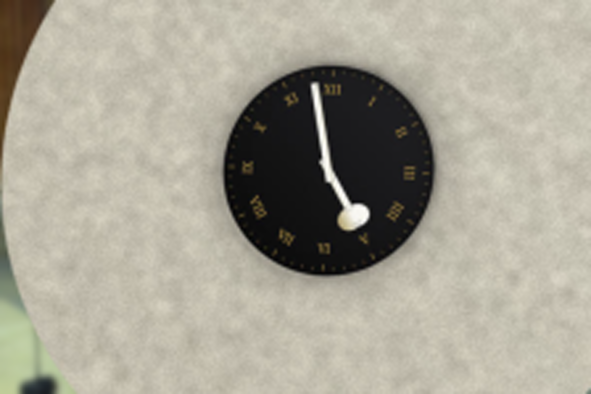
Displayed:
4:58
